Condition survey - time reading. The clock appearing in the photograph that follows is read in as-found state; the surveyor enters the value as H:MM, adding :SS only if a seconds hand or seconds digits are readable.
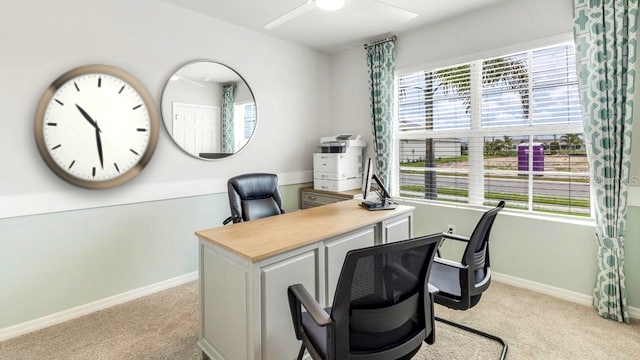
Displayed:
10:28
